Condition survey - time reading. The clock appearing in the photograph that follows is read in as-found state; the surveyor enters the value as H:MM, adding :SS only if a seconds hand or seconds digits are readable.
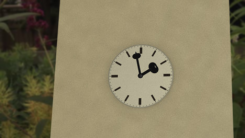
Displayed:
1:58
